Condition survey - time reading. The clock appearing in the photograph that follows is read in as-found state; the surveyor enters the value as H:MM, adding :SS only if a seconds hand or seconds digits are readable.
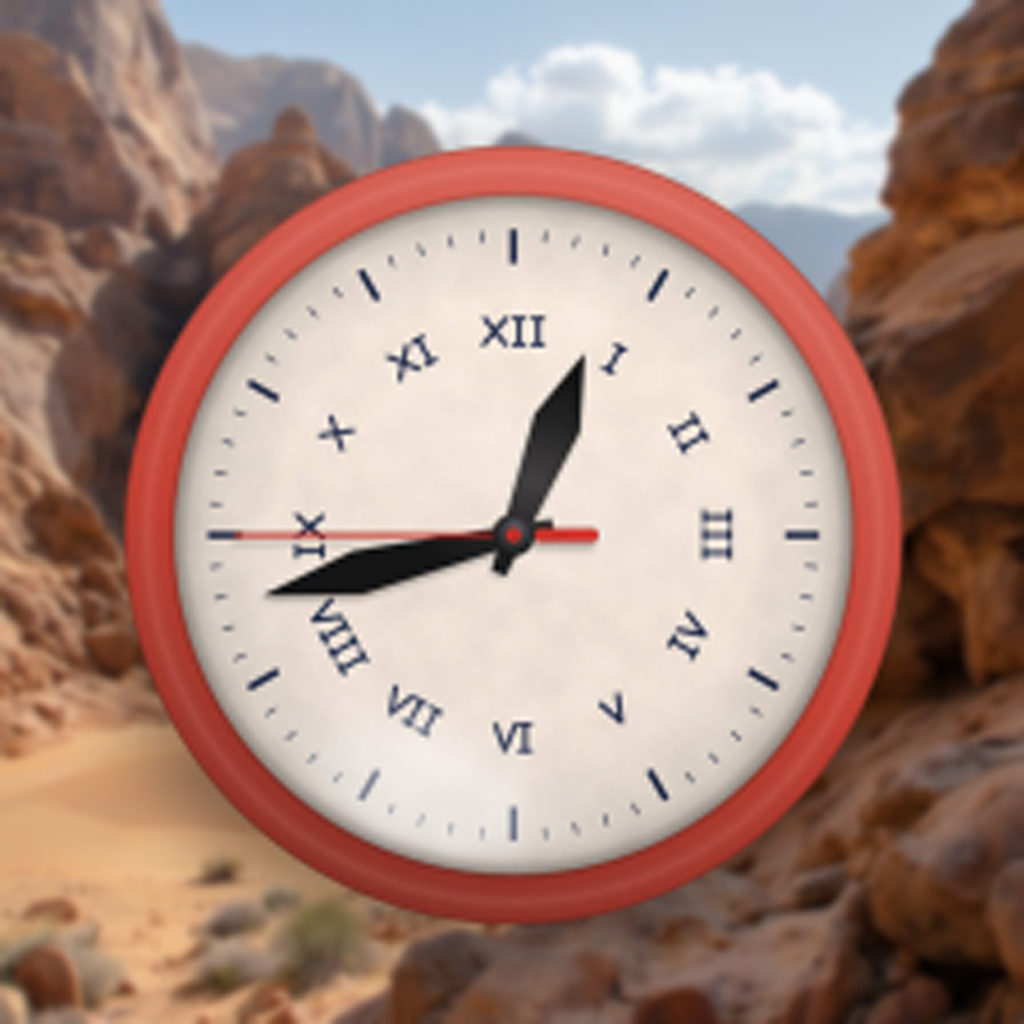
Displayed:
12:42:45
